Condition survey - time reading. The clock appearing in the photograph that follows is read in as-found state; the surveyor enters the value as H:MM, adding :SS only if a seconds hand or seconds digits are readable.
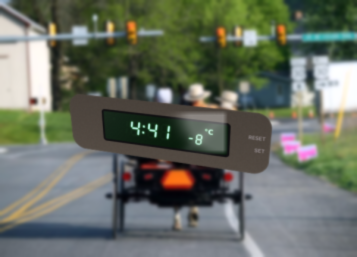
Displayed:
4:41
